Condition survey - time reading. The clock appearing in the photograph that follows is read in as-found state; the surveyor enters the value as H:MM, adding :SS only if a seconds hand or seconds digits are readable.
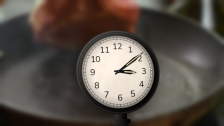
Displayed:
3:09
